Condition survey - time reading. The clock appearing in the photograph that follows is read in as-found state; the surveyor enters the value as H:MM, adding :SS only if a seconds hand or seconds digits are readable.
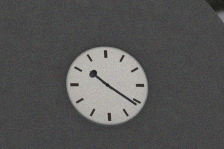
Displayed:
10:21
